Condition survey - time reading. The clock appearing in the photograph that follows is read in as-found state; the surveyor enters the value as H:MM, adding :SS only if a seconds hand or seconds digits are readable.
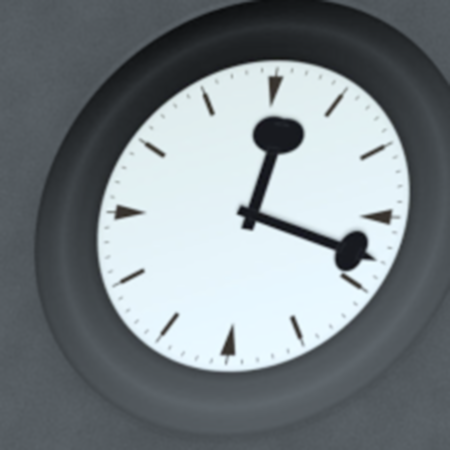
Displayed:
12:18
